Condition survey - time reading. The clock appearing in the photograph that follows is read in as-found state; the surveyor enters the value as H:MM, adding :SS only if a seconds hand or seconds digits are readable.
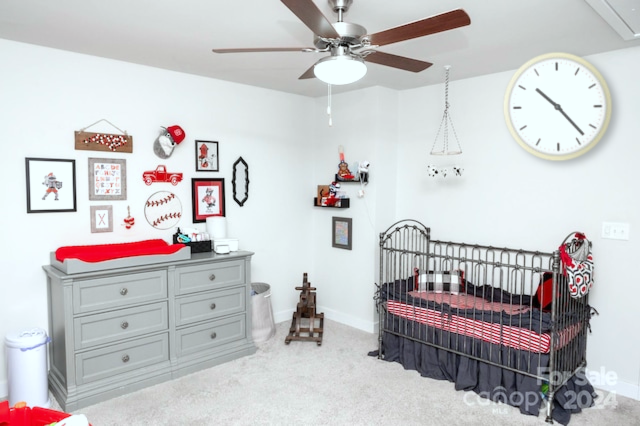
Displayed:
10:23
